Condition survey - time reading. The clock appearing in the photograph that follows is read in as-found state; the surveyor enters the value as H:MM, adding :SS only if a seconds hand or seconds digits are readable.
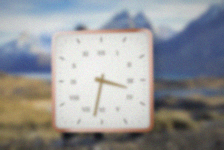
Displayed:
3:32
